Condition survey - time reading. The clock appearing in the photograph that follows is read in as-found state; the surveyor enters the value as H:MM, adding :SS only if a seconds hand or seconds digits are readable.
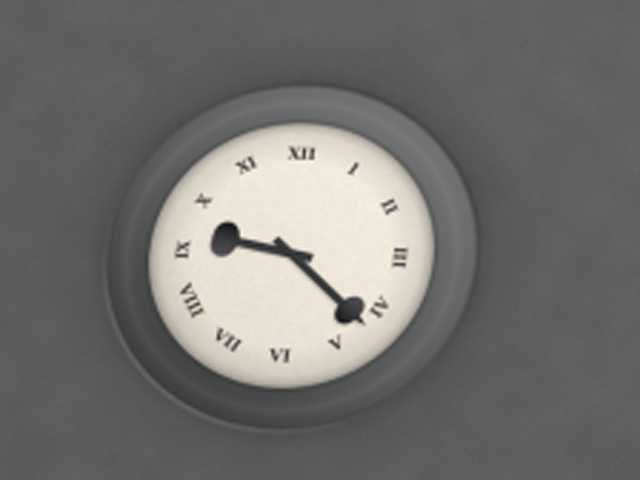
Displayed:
9:22
